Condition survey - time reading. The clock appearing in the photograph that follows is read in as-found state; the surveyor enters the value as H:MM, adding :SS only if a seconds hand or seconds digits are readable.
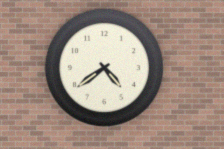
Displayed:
4:39
